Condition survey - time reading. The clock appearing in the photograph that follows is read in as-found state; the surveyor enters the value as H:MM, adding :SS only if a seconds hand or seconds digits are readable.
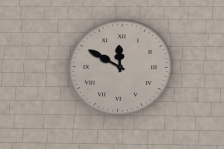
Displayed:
11:50
